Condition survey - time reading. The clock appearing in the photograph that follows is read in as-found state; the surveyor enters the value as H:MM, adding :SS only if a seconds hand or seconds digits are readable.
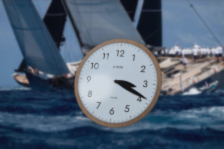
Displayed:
3:19
